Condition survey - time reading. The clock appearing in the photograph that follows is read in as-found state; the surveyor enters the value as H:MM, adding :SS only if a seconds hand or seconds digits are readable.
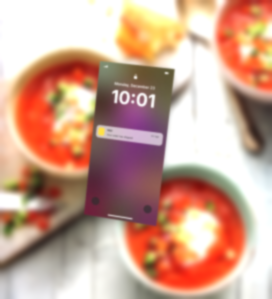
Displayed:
10:01
